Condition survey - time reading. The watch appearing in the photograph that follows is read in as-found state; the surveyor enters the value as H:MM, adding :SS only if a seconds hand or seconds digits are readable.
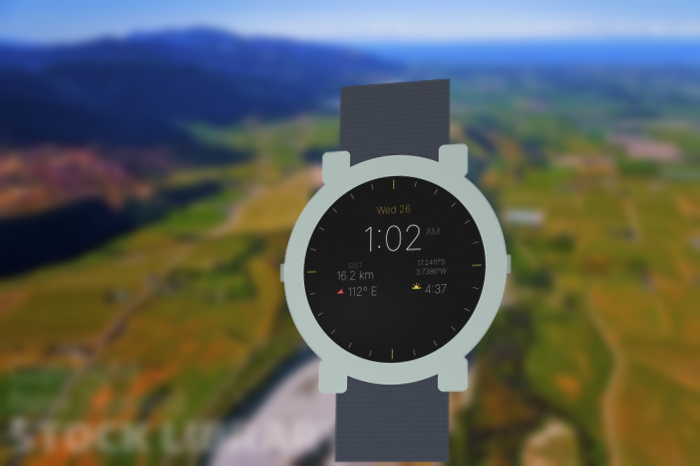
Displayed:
1:02
